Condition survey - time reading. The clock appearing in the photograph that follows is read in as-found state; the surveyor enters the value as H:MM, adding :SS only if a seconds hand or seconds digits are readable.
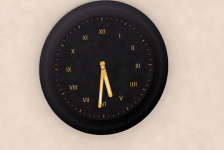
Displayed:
5:31
